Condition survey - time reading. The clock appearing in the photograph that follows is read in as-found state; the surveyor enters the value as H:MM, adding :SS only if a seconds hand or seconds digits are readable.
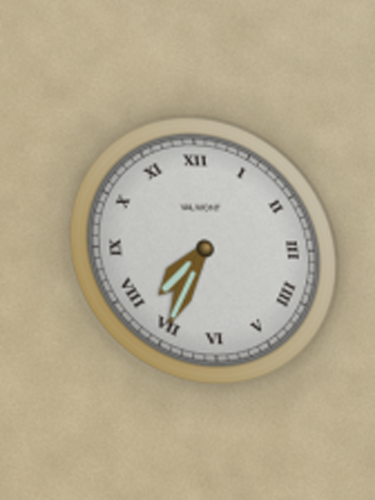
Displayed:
7:35
